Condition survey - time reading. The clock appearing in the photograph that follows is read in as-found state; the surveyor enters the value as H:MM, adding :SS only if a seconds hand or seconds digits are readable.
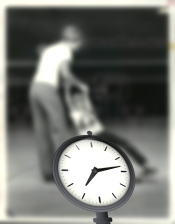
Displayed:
7:13
